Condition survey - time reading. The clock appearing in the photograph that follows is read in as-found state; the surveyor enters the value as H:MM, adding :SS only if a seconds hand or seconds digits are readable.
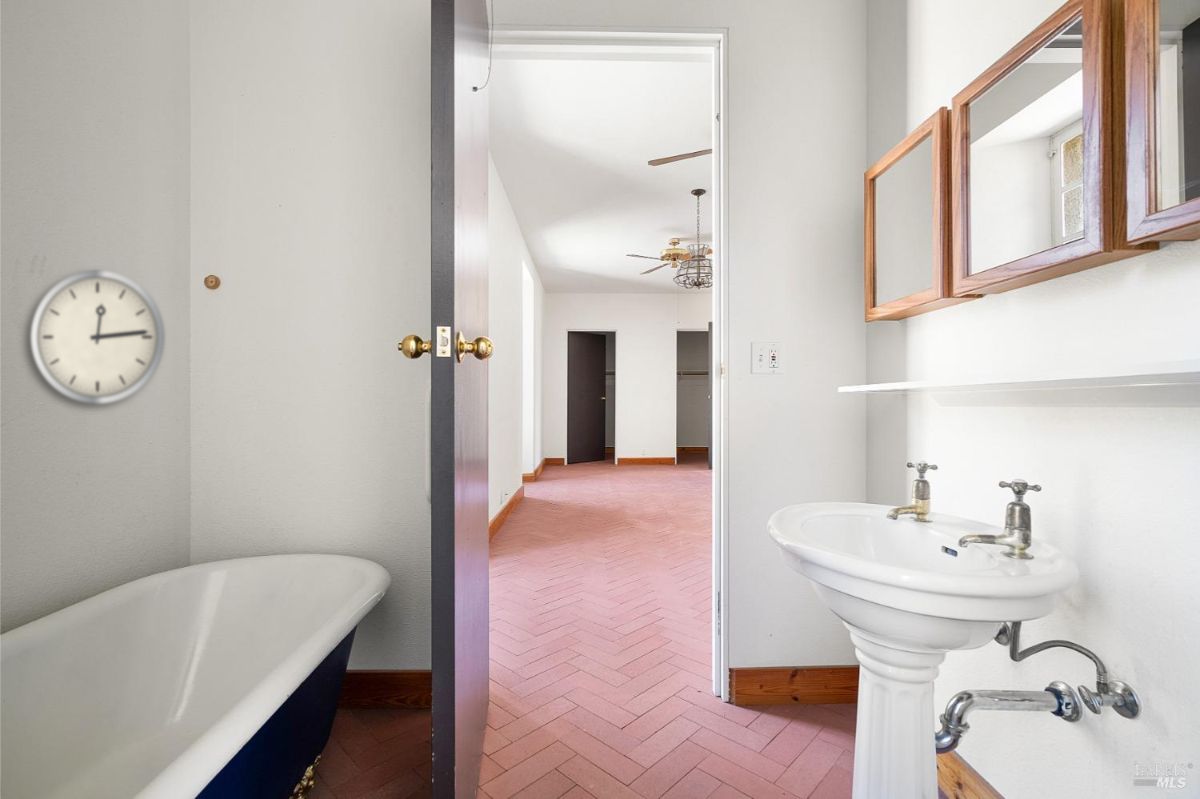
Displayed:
12:14
